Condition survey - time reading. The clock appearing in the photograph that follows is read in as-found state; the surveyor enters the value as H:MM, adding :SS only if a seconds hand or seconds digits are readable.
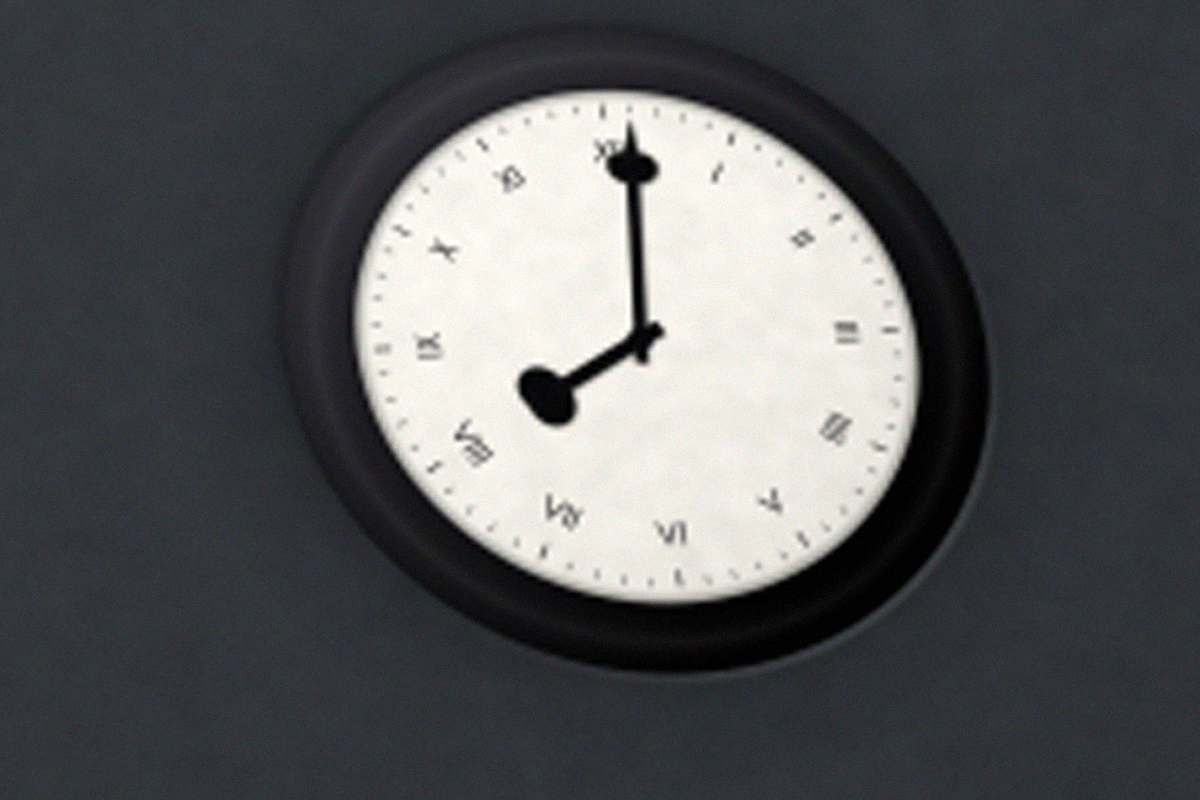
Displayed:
8:01
